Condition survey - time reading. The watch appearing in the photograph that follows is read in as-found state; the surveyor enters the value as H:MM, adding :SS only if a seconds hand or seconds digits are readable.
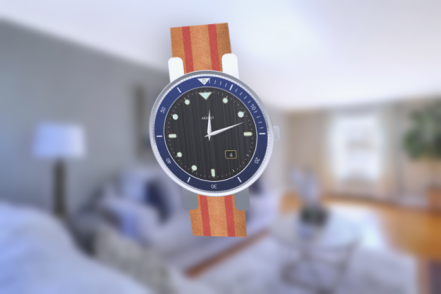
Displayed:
12:12
